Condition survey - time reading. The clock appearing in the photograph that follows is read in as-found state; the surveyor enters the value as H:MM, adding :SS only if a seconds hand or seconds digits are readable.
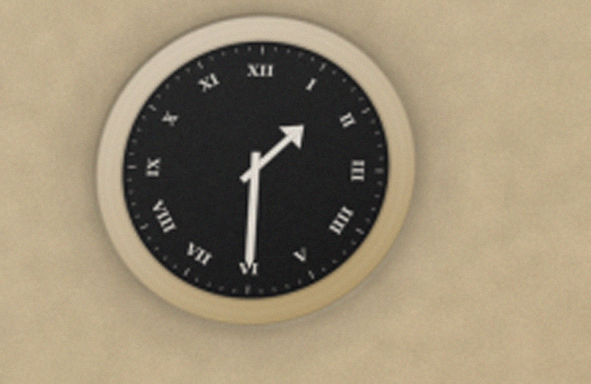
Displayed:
1:30
